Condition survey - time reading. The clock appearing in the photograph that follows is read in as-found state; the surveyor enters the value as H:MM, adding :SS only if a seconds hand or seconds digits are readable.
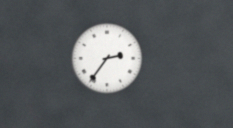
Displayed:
2:36
